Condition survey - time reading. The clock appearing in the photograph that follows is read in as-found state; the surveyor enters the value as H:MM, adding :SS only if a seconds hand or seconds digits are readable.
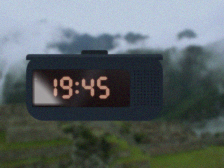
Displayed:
19:45
